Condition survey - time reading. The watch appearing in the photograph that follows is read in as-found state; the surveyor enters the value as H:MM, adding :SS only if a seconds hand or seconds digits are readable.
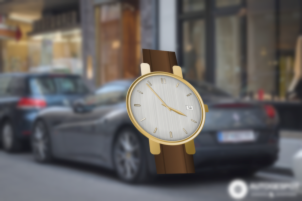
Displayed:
3:54
